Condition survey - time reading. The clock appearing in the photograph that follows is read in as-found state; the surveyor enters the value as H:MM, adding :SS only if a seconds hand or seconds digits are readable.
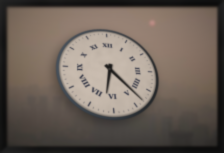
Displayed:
6:23
